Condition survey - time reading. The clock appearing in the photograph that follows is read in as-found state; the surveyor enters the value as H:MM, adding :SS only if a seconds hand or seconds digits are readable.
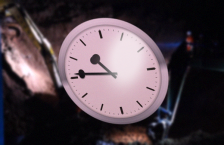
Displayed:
10:46
